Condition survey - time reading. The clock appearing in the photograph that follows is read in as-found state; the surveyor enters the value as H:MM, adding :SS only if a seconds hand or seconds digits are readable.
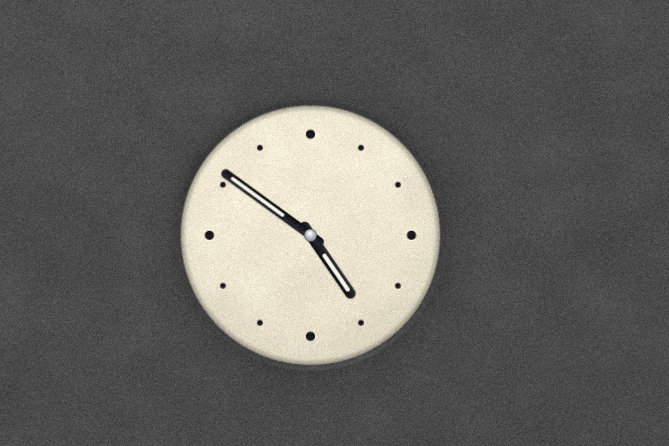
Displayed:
4:51
